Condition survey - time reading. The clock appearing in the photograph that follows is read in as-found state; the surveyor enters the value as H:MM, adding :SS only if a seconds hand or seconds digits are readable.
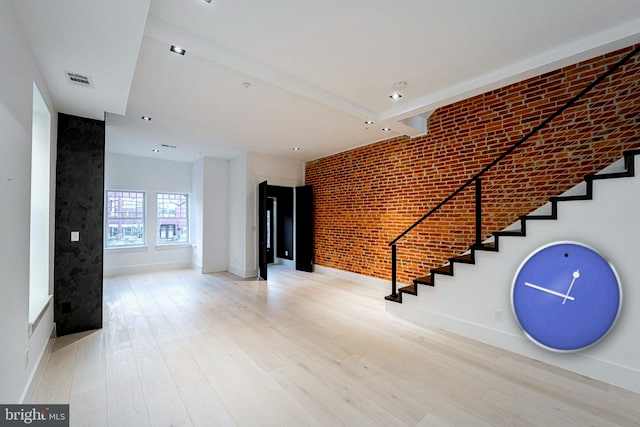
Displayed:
12:48
